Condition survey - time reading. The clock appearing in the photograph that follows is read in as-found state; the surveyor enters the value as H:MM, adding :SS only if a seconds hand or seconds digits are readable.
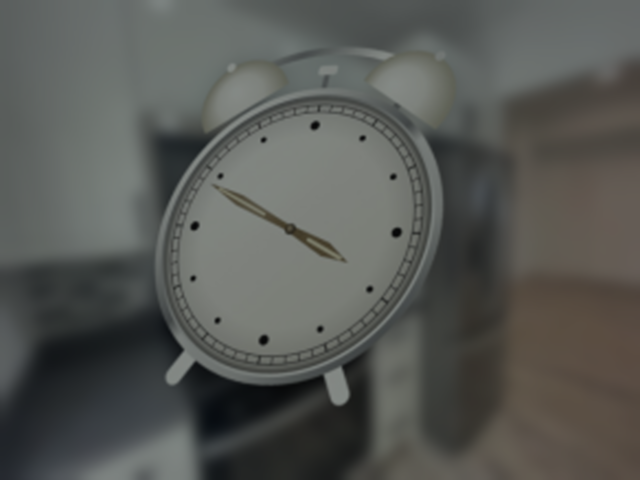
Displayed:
3:49
